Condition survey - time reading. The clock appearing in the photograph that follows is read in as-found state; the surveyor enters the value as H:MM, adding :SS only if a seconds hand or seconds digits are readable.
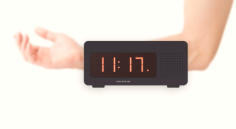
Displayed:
11:17
